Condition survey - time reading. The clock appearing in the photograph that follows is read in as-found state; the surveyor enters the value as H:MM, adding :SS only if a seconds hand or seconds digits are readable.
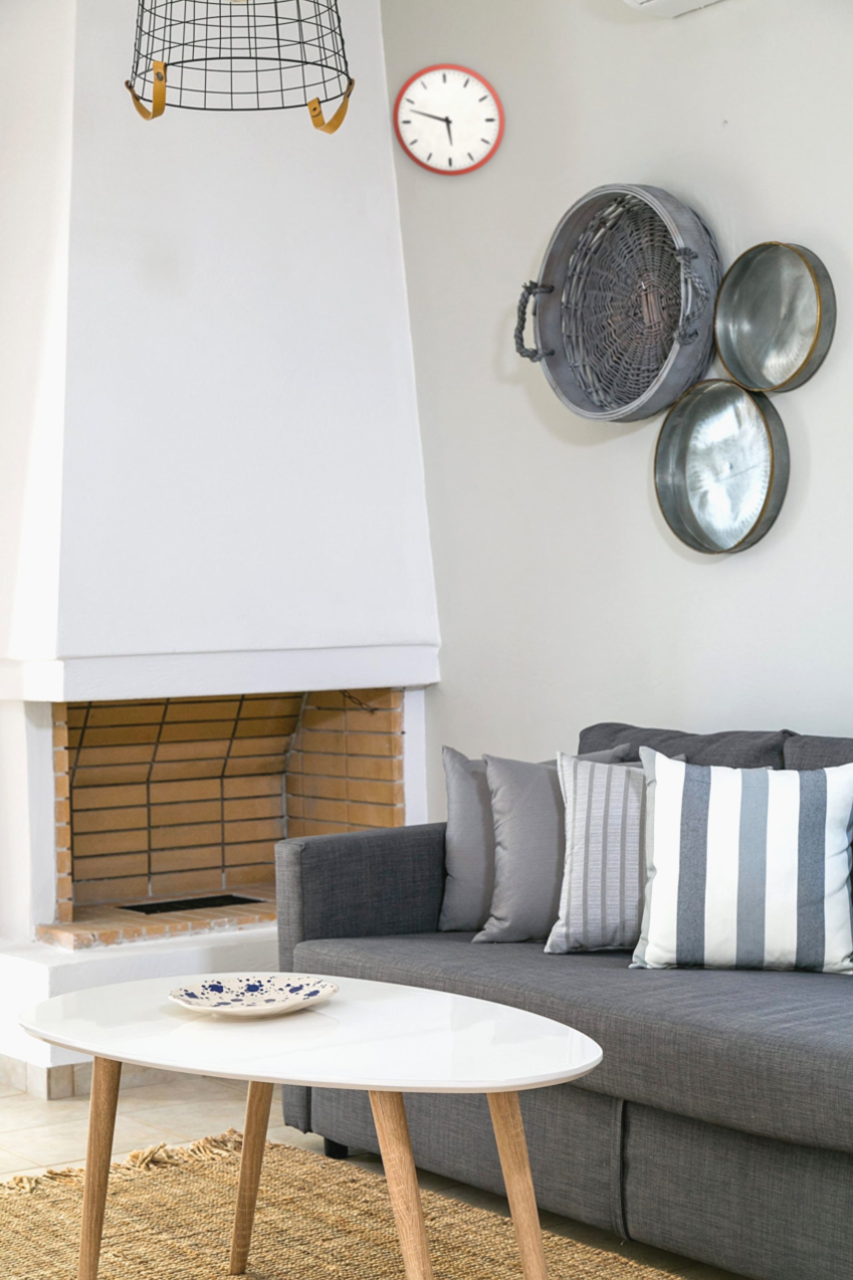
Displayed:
5:48
